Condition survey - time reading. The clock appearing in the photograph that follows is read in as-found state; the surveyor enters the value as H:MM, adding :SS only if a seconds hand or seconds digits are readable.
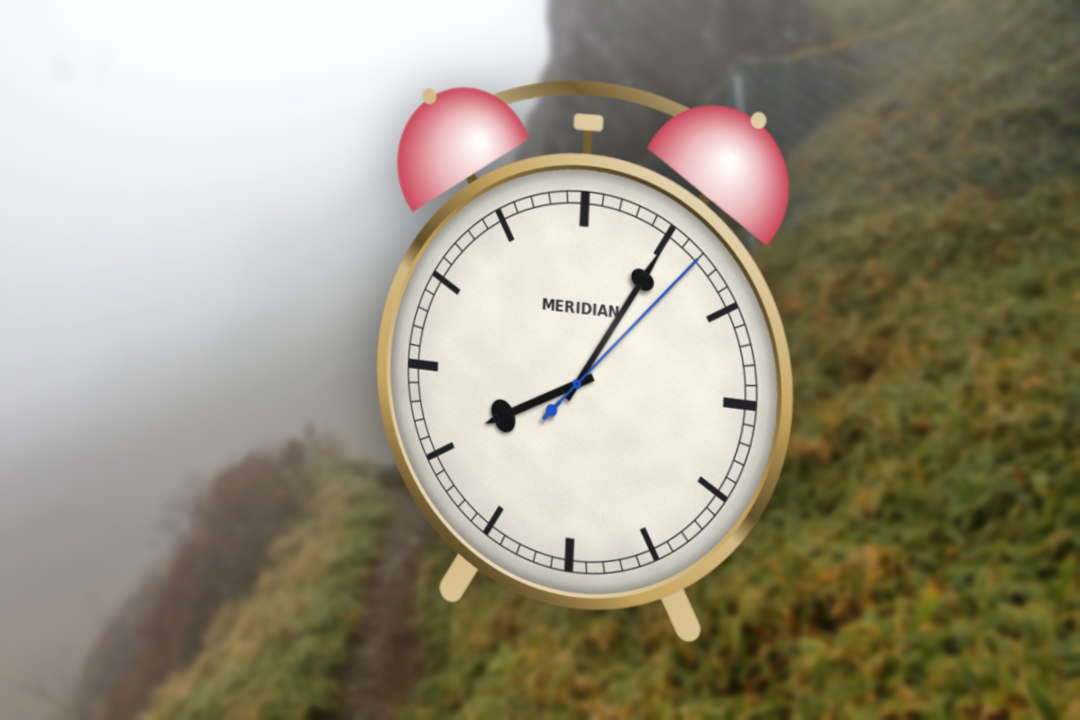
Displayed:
8:05:07
